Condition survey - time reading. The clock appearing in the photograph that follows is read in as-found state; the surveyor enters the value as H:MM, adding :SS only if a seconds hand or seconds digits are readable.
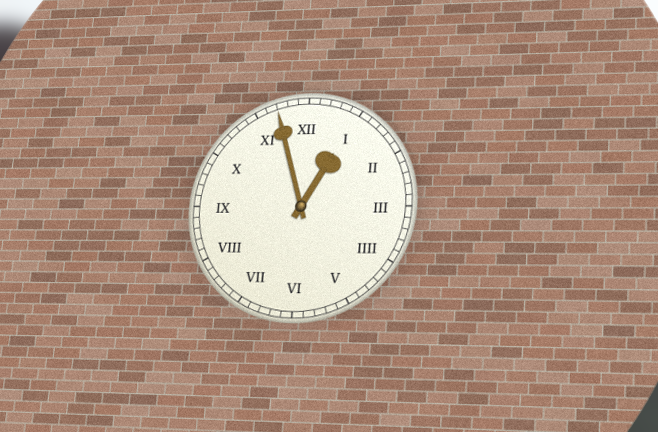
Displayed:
12:57
